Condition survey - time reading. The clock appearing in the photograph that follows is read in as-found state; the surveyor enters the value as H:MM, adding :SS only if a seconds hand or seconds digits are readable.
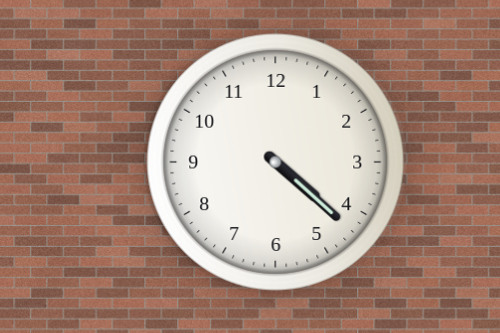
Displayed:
4:22
